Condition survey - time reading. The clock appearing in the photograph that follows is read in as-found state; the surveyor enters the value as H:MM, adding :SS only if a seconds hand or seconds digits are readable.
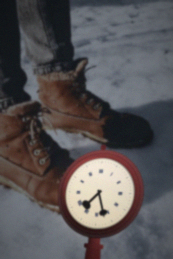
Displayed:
7:27
